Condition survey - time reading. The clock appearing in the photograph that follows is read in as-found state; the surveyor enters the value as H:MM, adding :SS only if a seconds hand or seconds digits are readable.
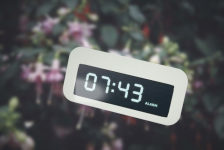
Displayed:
7:43
